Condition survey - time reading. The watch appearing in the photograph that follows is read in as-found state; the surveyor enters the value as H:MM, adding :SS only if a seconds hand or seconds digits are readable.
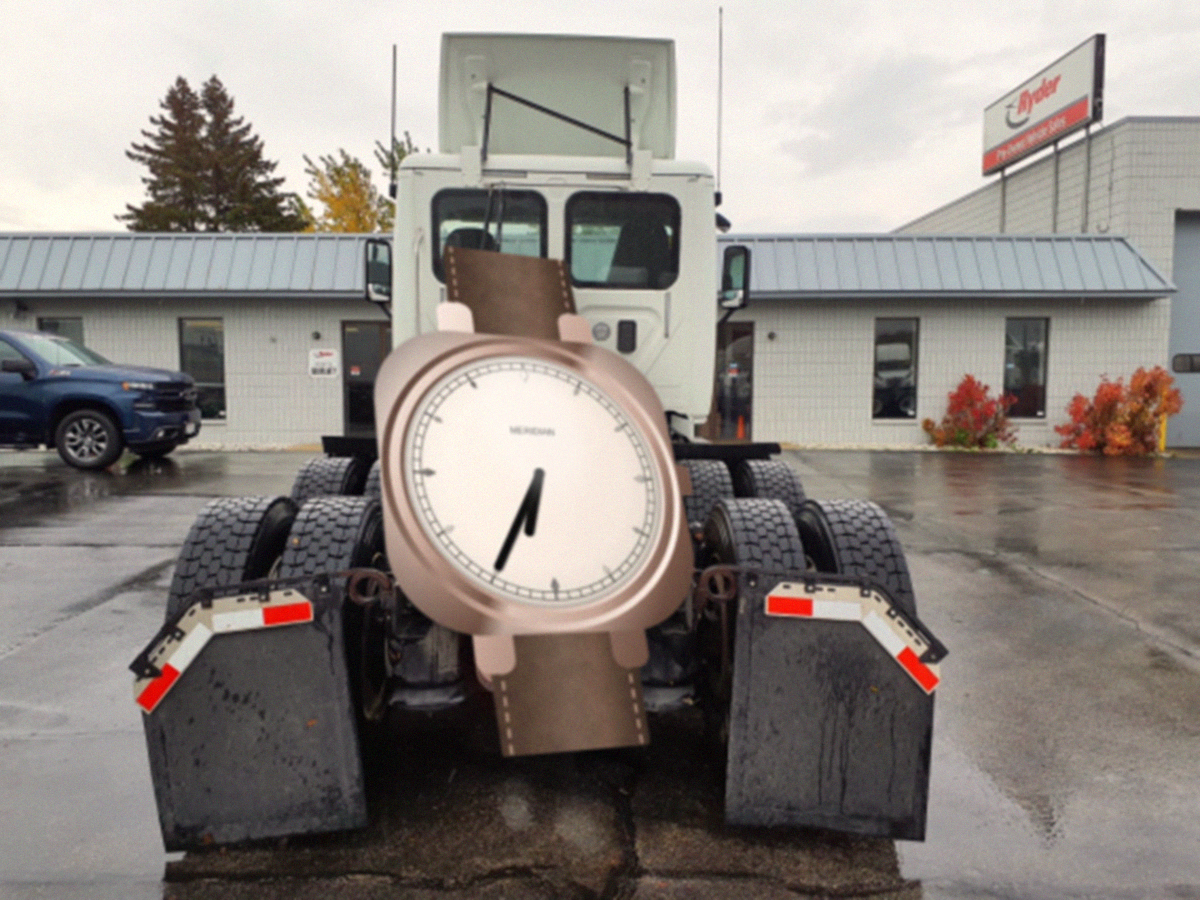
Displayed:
6:35
